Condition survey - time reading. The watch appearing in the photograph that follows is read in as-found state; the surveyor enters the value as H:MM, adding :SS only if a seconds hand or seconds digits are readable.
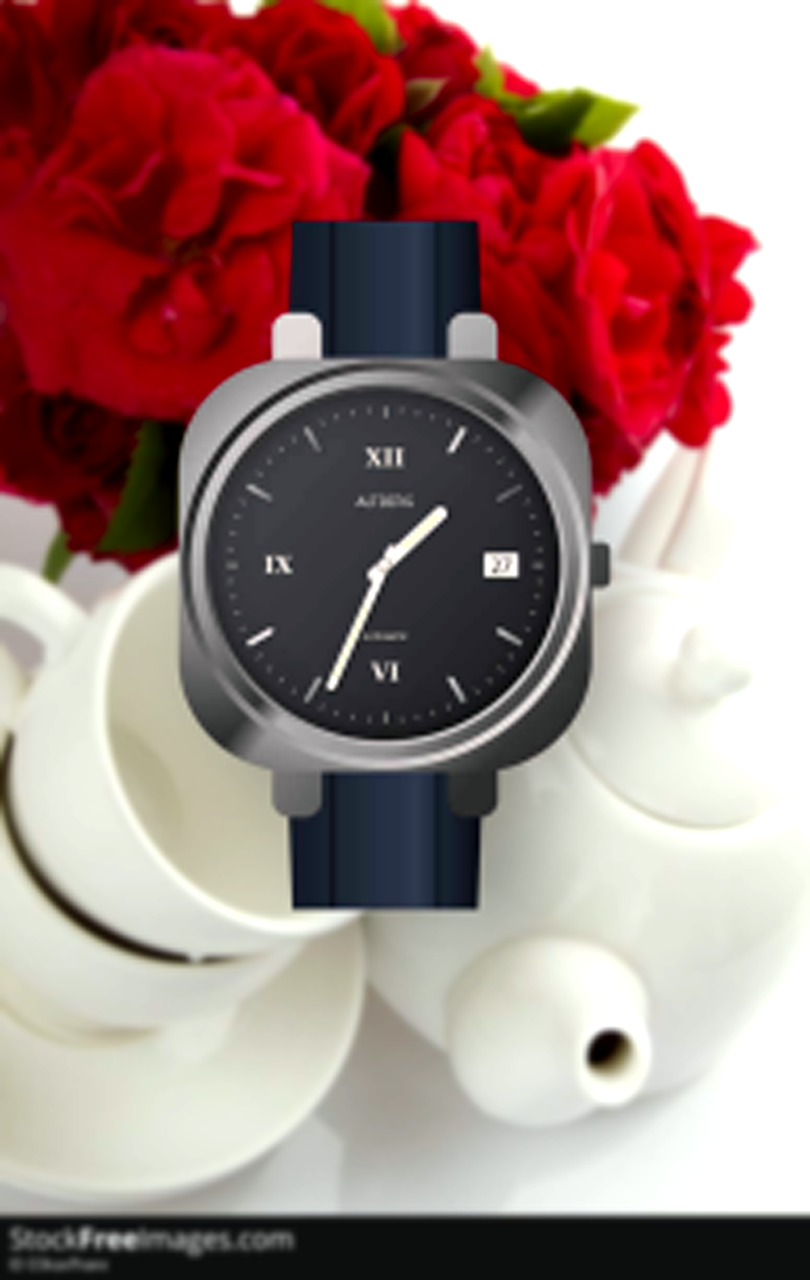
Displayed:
1:34
